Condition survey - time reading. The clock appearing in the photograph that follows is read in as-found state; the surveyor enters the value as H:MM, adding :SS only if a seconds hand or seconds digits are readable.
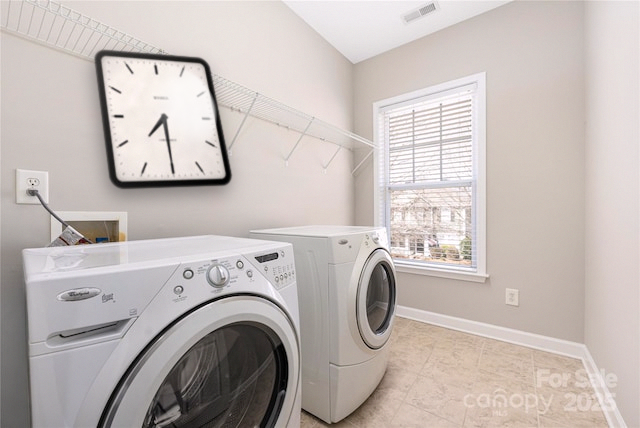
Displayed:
7:30
